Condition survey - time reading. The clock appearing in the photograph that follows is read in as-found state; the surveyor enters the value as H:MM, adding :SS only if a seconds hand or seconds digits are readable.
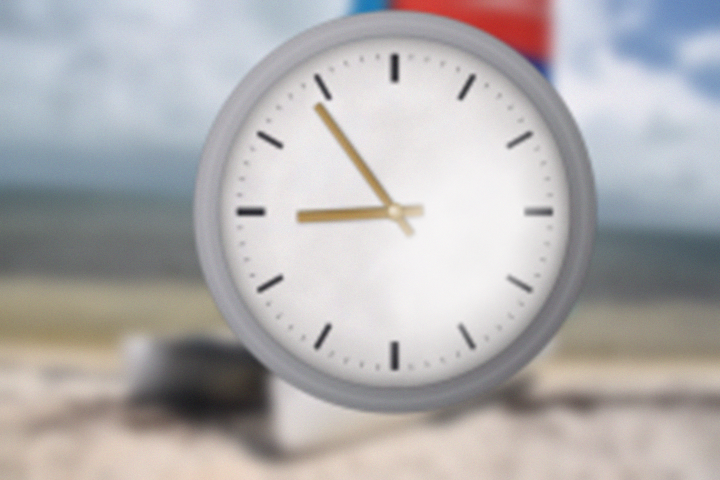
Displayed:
8:54
